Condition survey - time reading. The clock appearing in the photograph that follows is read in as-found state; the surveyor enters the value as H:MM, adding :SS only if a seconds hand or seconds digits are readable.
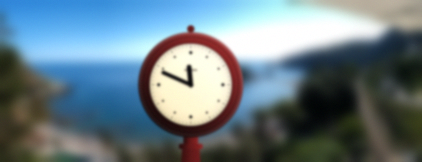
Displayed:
11:49
